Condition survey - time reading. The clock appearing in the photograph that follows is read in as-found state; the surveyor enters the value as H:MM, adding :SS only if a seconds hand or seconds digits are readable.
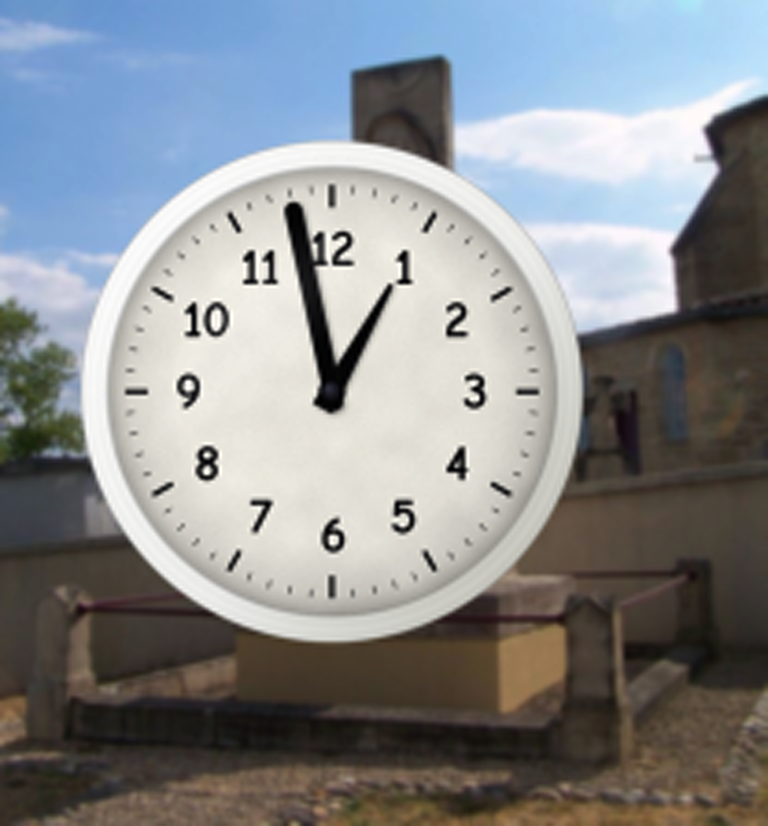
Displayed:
12:58
